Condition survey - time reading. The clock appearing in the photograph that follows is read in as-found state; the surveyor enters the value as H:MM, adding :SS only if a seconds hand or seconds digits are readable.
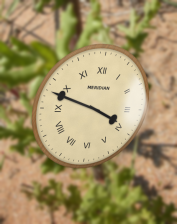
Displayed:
3:48
